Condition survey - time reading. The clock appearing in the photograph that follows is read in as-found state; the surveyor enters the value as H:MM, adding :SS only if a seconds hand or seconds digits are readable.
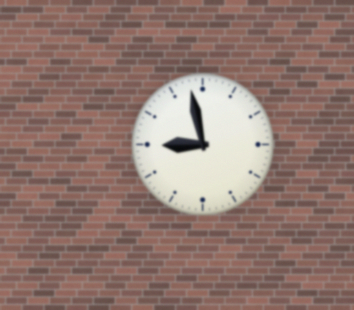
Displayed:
8:58
